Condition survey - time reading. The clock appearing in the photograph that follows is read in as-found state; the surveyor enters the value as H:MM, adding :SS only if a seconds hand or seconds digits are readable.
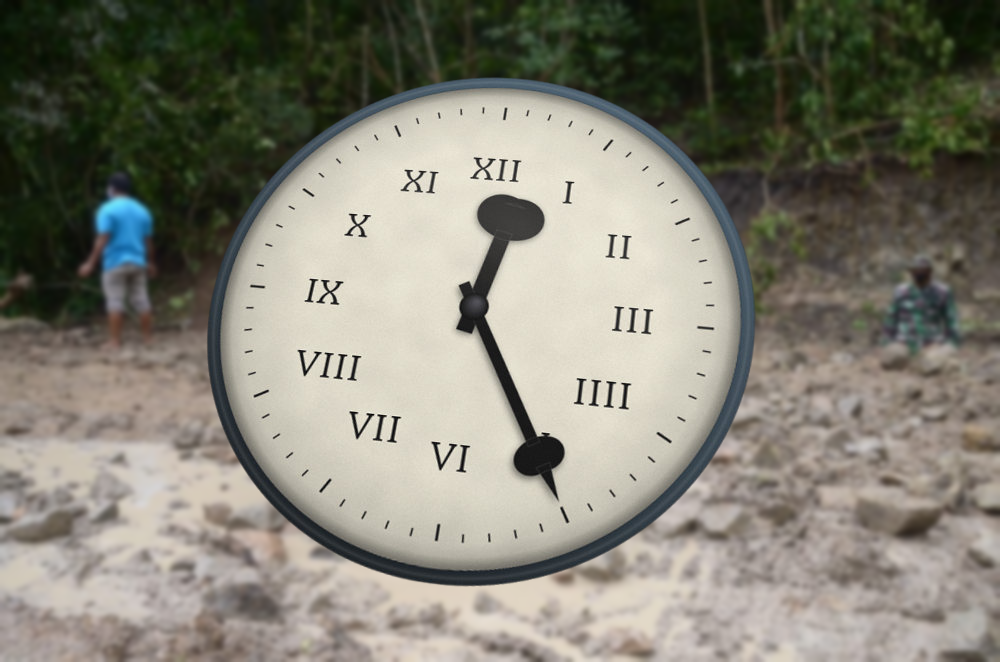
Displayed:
12:25
